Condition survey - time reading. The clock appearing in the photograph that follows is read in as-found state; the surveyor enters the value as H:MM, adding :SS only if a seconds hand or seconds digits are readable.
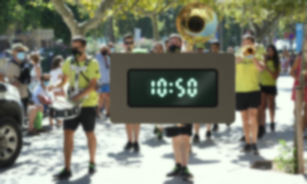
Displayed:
10:50
